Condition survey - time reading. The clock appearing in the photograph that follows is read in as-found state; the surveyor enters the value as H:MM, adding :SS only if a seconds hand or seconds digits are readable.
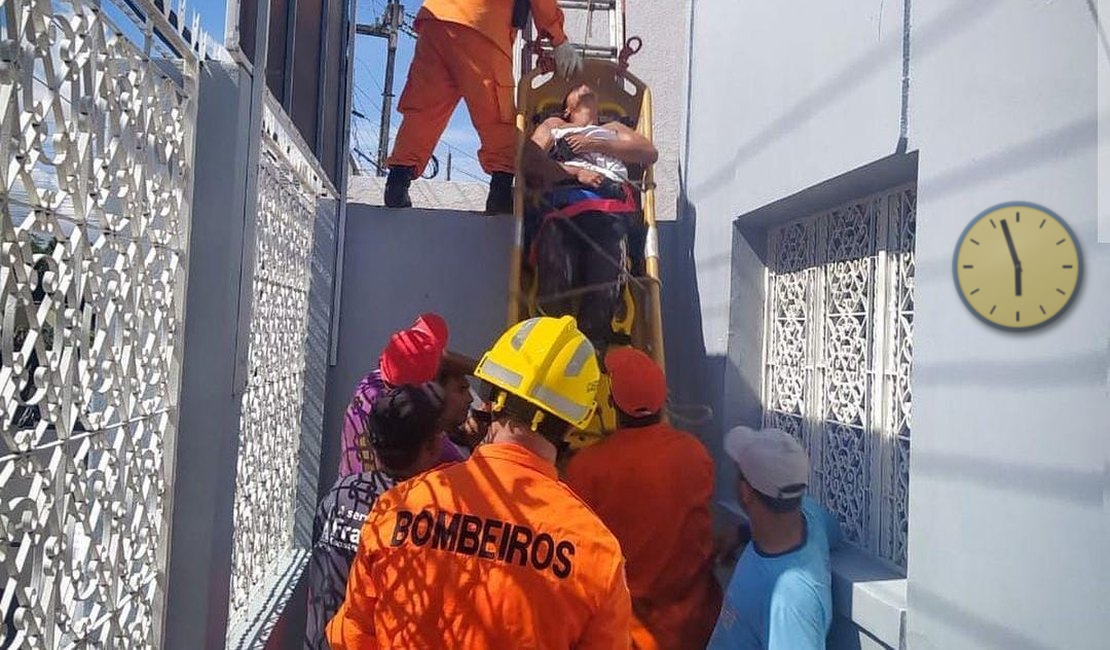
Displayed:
5:57
